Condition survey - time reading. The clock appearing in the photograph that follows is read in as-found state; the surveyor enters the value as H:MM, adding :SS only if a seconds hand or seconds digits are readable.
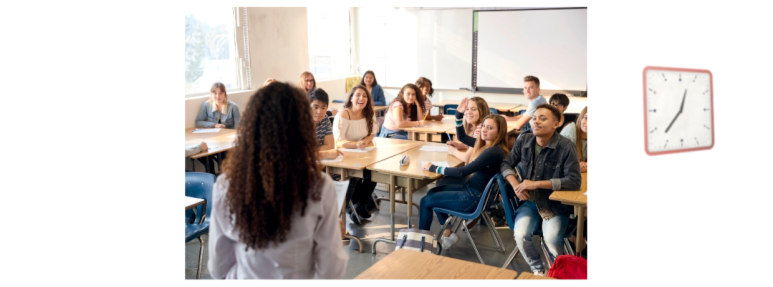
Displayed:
12:37
